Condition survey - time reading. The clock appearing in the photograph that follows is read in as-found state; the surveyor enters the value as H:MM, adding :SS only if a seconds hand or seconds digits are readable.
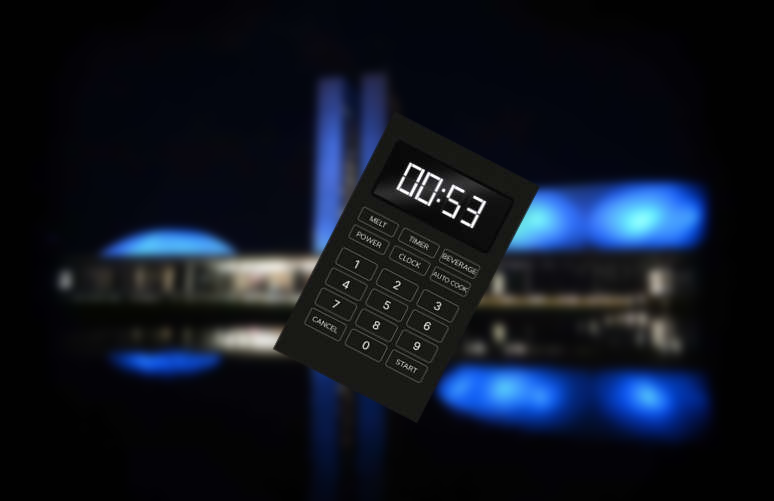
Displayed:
0:53
